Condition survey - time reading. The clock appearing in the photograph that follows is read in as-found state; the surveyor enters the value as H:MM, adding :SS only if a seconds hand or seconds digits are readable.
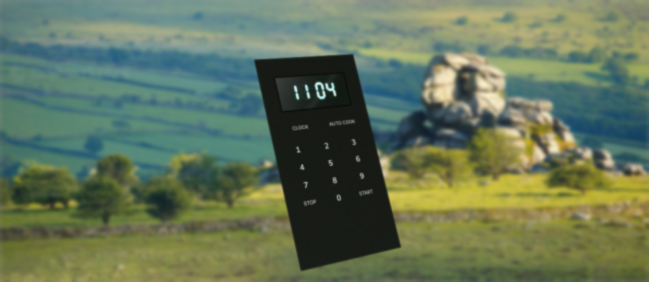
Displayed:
11:04
